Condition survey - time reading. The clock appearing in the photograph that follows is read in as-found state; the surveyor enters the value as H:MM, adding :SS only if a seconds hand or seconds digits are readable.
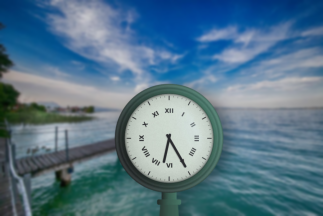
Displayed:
6:25
